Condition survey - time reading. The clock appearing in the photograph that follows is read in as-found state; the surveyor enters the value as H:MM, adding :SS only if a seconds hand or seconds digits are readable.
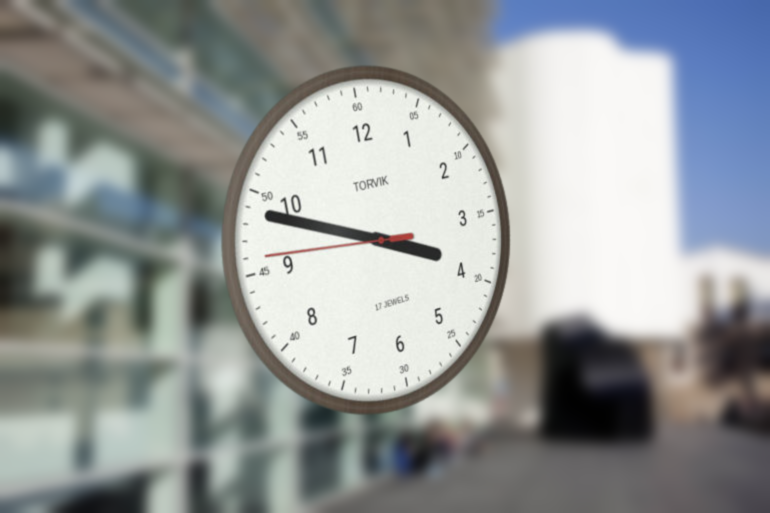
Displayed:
3:48:46
